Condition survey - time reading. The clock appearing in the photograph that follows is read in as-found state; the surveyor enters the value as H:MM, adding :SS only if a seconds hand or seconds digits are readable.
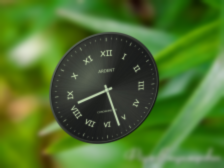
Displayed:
8:27
